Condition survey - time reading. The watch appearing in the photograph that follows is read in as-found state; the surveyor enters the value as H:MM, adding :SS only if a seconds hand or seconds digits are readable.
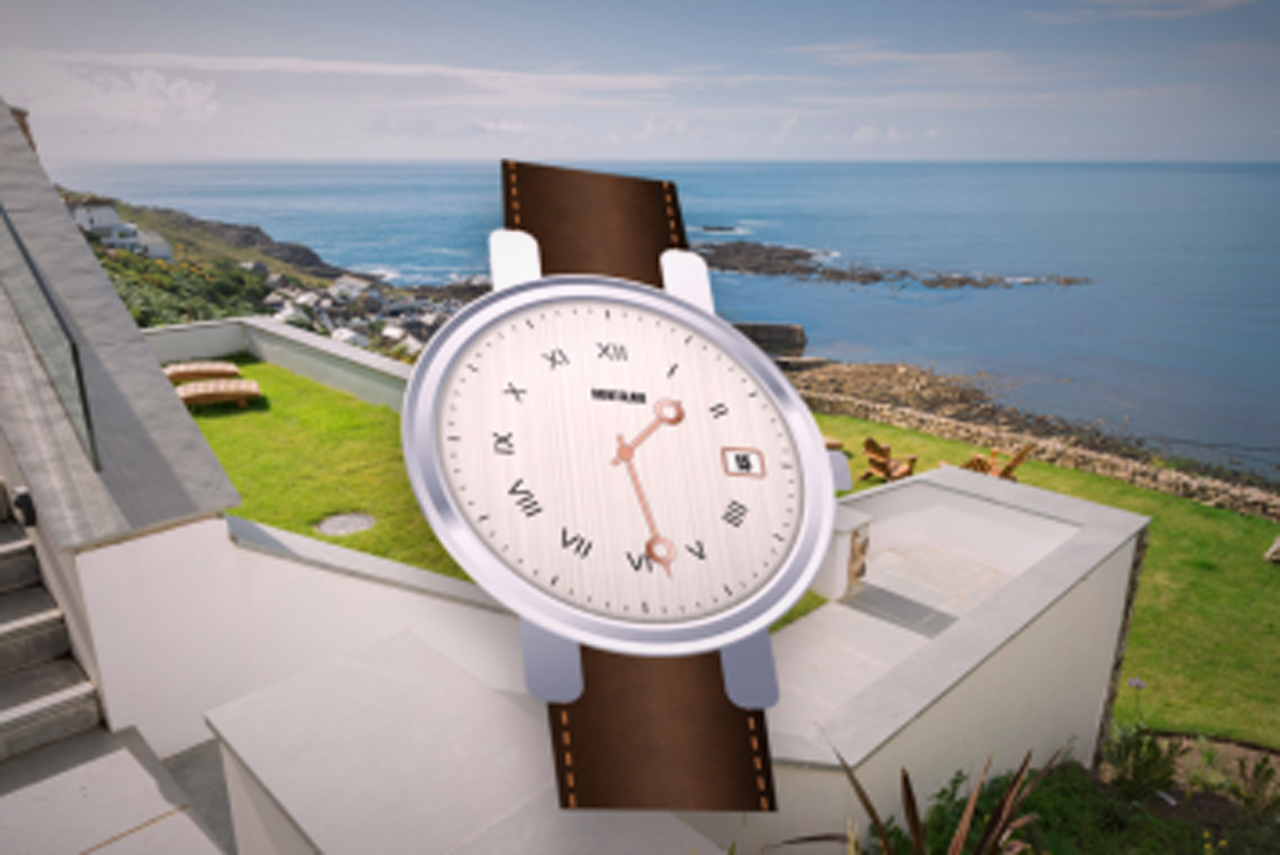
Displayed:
1:28
